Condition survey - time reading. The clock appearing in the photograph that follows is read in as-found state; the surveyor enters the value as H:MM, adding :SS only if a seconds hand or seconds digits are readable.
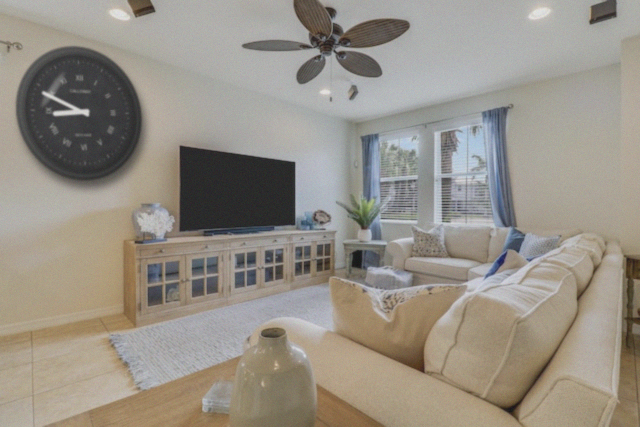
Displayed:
8:49
